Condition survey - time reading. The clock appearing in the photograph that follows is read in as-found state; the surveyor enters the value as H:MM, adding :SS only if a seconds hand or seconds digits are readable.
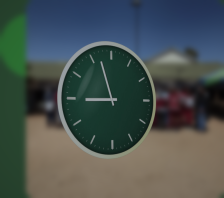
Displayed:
8:57
